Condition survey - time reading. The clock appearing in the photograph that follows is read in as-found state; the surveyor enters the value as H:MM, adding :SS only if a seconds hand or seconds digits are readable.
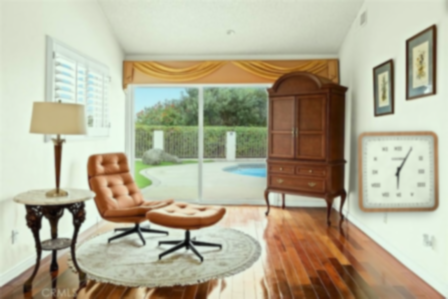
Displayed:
6:05
